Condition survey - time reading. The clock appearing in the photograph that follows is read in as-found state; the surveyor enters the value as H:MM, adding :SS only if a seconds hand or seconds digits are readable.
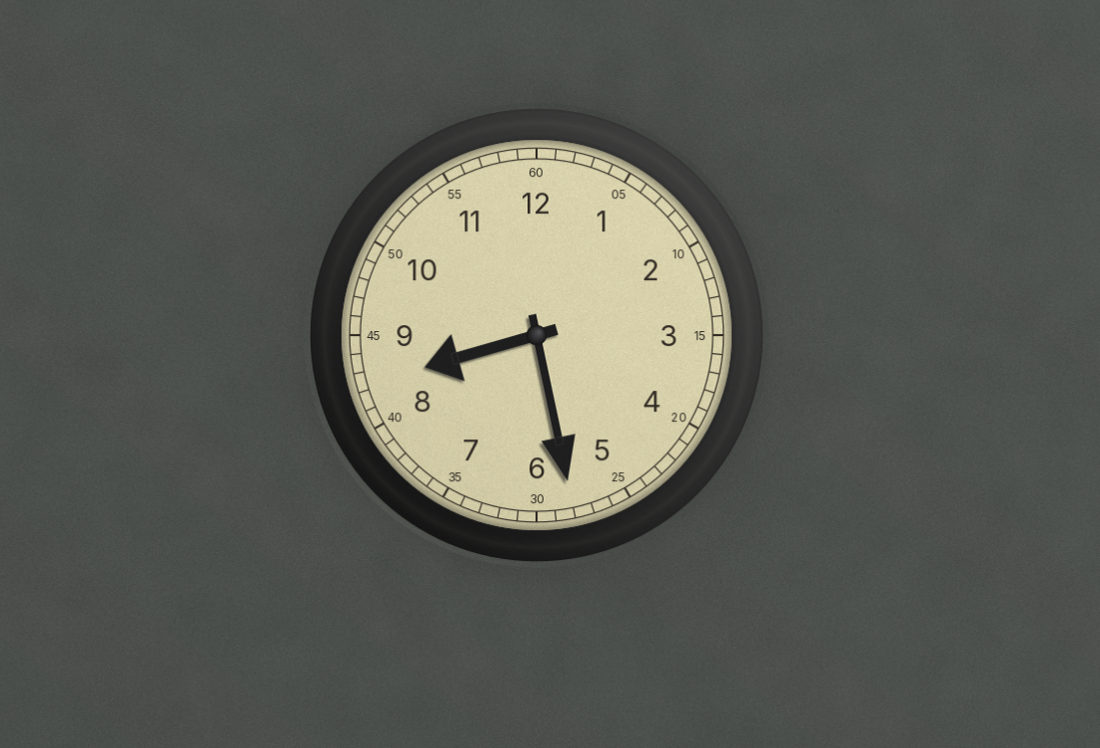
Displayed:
8:28
